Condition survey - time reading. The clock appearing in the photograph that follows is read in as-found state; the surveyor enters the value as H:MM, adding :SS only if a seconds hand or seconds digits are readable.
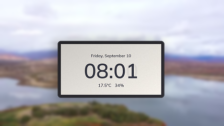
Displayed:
8:01
